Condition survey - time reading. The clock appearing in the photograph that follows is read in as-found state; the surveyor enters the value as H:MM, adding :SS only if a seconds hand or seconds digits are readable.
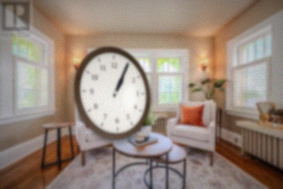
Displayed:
1:05
